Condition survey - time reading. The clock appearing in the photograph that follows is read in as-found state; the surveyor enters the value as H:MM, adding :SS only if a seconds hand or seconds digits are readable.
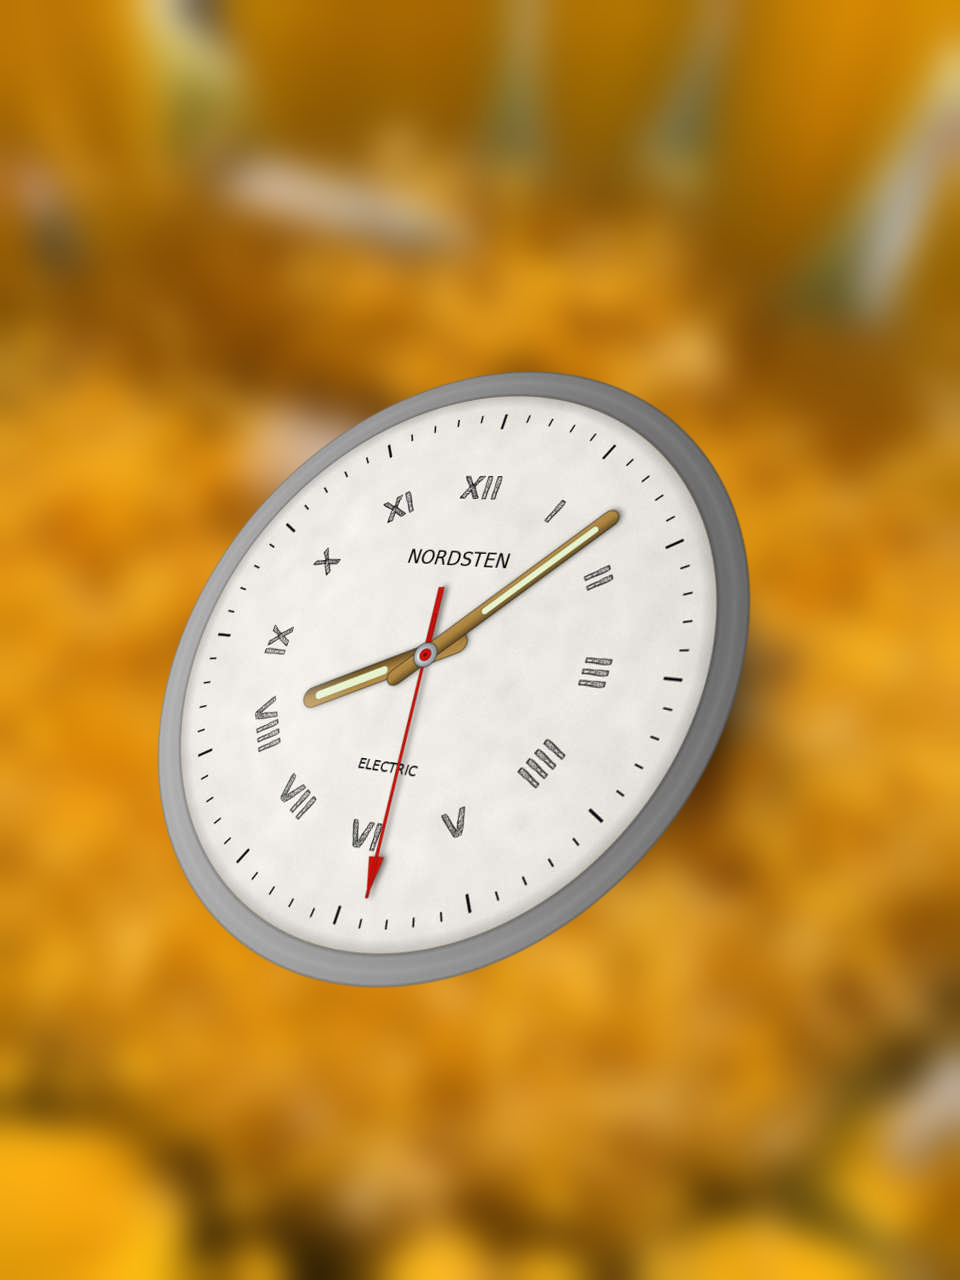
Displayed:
8:07:29
